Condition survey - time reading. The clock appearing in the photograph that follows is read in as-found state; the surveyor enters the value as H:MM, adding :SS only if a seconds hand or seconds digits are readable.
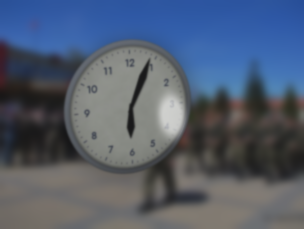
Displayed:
6:04
